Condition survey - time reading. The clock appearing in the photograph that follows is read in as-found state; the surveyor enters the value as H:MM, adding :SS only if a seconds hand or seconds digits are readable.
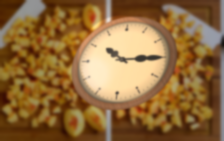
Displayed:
10:15
